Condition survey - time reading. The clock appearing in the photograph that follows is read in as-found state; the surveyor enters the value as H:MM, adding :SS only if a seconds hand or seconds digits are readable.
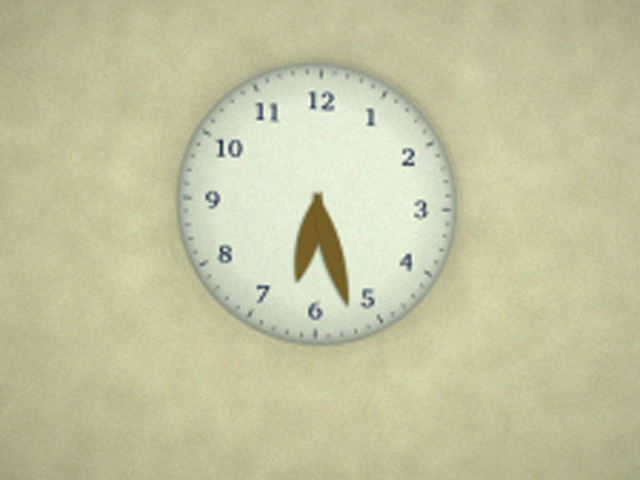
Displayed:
6:27
